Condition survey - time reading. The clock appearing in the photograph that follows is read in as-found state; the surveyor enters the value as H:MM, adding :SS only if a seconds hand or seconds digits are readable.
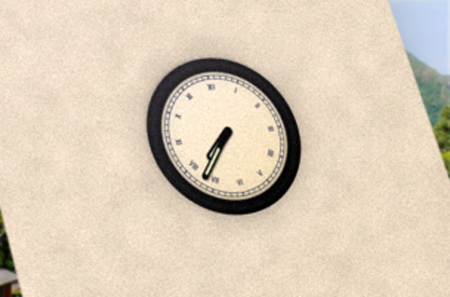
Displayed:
7:37
